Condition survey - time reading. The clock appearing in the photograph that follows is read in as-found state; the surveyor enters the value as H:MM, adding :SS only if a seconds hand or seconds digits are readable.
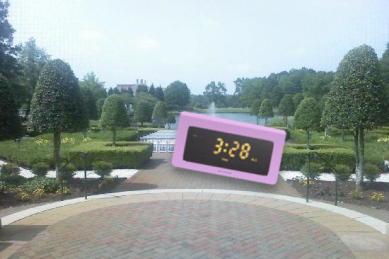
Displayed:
3:28
